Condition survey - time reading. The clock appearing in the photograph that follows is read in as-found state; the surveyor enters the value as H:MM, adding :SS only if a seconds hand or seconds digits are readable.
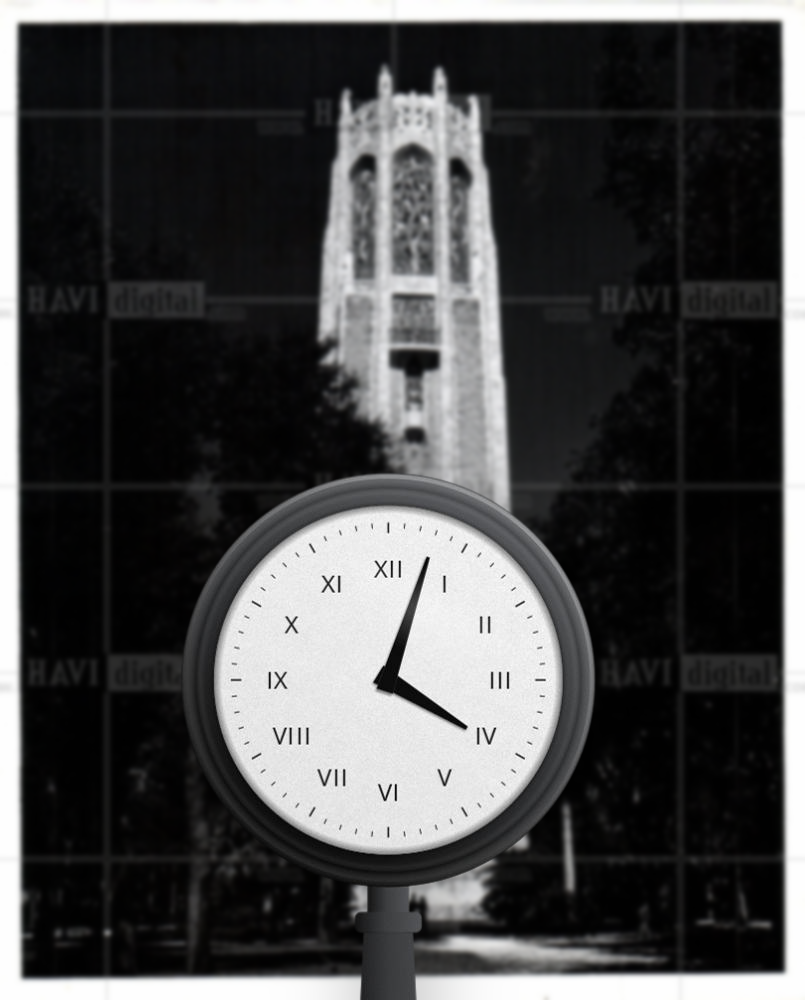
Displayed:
4:03
